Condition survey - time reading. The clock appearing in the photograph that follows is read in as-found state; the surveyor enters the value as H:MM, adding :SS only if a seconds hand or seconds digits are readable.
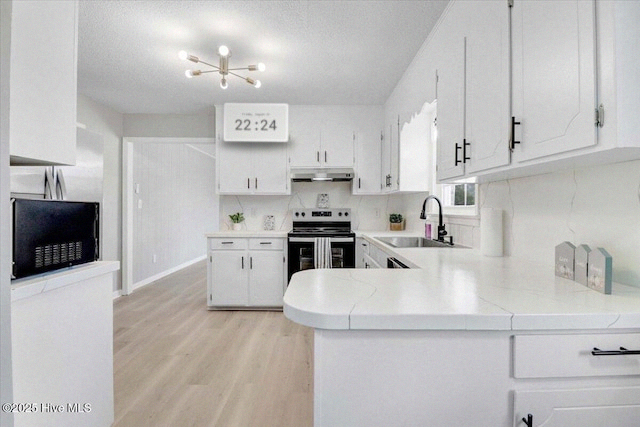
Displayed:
22:24
